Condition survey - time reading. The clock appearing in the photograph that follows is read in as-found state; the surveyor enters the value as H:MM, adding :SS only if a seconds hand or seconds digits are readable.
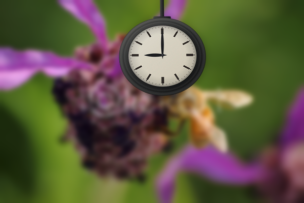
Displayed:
9:00
